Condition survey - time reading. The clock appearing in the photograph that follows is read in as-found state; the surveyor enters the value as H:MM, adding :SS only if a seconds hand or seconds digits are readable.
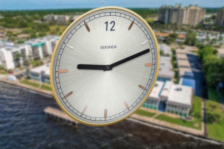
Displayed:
9:12
